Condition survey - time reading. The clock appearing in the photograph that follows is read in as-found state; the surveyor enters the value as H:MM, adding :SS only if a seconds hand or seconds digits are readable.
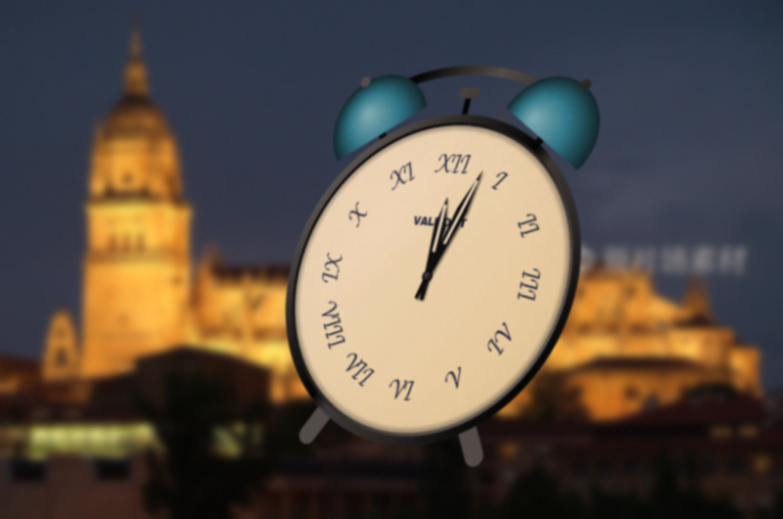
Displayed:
12:03
